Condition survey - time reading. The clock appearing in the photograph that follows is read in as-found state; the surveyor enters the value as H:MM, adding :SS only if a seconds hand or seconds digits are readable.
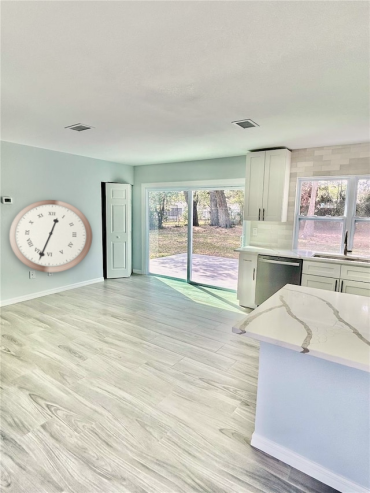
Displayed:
12:33
